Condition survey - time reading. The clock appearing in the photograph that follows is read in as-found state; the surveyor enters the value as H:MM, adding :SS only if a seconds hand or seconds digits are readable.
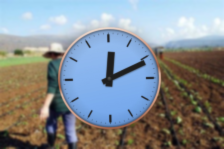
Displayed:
12:11
